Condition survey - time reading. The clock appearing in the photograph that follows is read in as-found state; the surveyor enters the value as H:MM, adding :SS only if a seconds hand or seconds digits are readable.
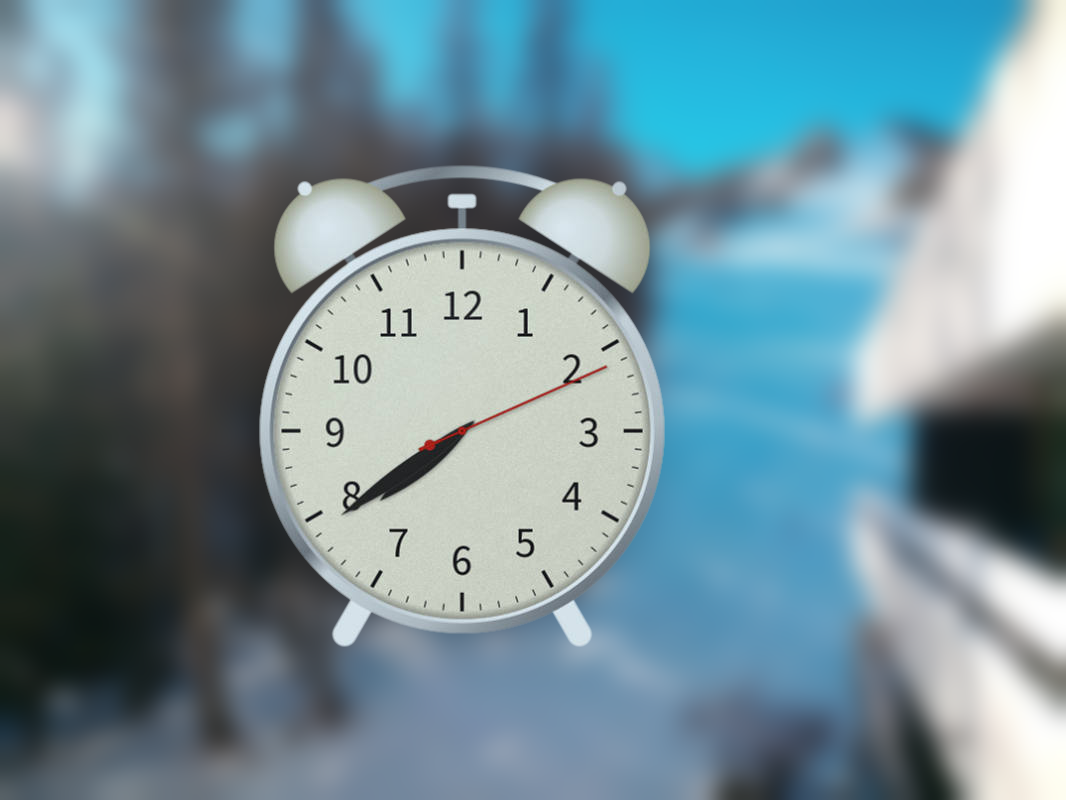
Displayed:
7:39:11
